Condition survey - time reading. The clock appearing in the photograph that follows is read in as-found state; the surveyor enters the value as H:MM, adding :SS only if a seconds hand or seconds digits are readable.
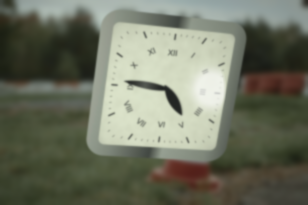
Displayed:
4:46
